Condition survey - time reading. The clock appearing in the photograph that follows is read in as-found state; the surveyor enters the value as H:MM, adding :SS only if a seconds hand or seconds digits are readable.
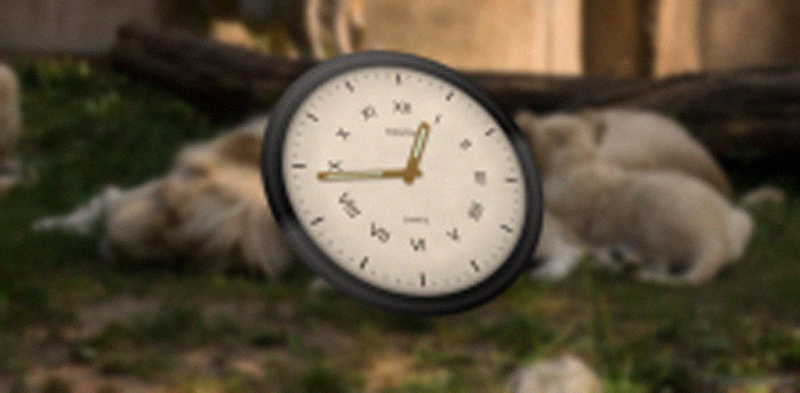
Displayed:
12:44
